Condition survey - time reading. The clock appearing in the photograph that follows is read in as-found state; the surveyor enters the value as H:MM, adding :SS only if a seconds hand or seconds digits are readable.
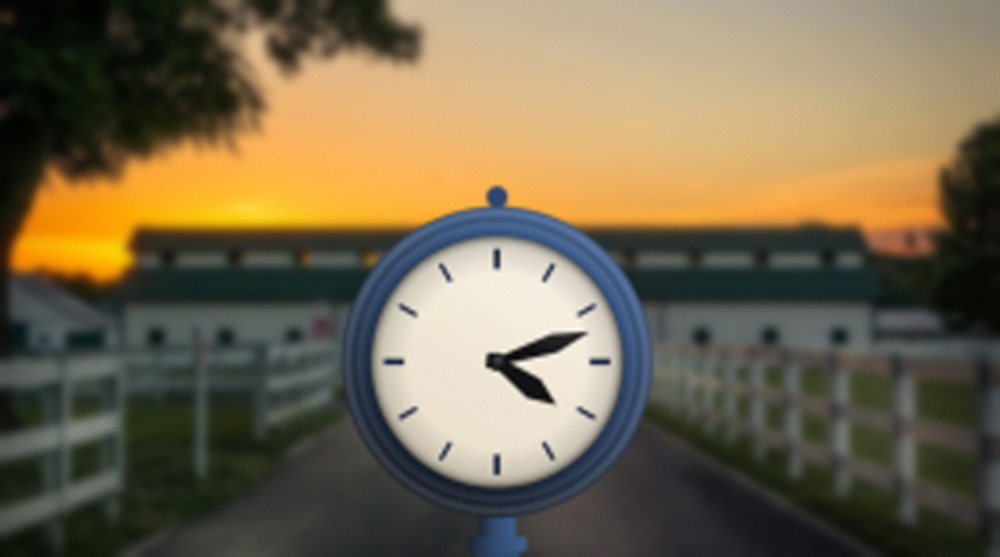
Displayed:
4:12
